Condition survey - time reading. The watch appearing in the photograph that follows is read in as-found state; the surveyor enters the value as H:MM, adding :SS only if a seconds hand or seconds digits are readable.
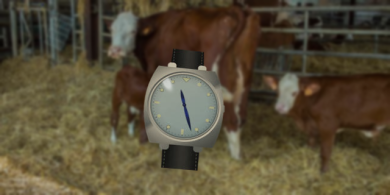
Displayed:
11:27
